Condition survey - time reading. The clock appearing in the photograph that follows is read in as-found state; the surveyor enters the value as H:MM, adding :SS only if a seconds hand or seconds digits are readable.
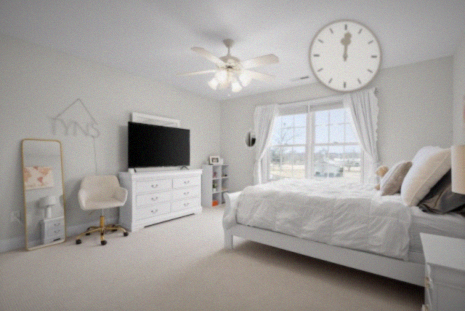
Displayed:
12:01
